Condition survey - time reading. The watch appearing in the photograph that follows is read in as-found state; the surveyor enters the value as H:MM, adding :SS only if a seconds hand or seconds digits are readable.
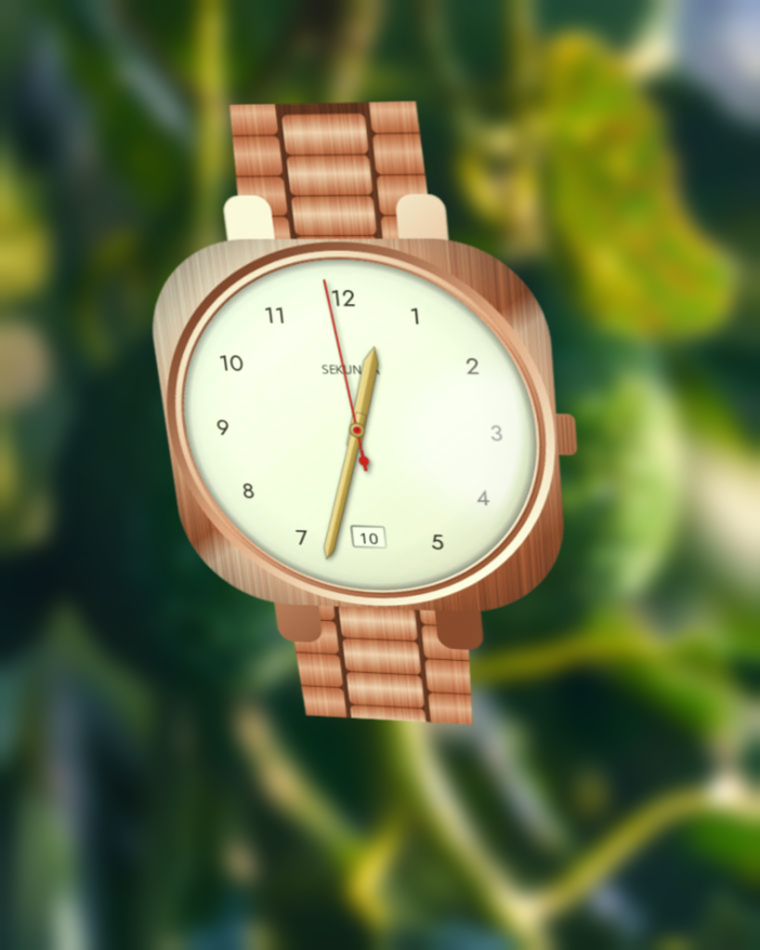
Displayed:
12:32:59
